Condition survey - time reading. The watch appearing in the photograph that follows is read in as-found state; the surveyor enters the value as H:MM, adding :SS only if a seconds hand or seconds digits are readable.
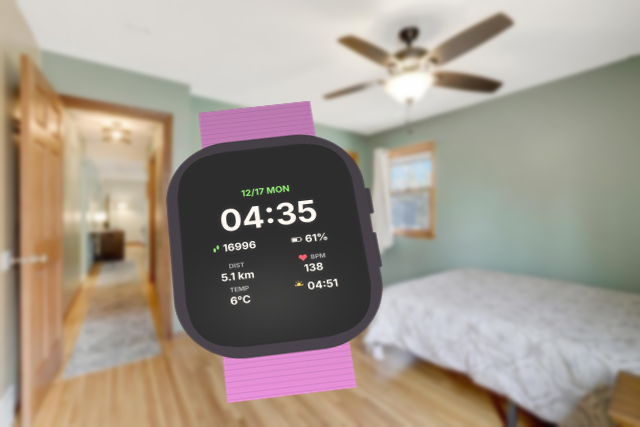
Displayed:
4:35
